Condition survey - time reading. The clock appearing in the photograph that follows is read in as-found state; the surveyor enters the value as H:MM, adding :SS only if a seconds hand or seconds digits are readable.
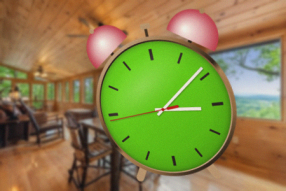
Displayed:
3:08:44
